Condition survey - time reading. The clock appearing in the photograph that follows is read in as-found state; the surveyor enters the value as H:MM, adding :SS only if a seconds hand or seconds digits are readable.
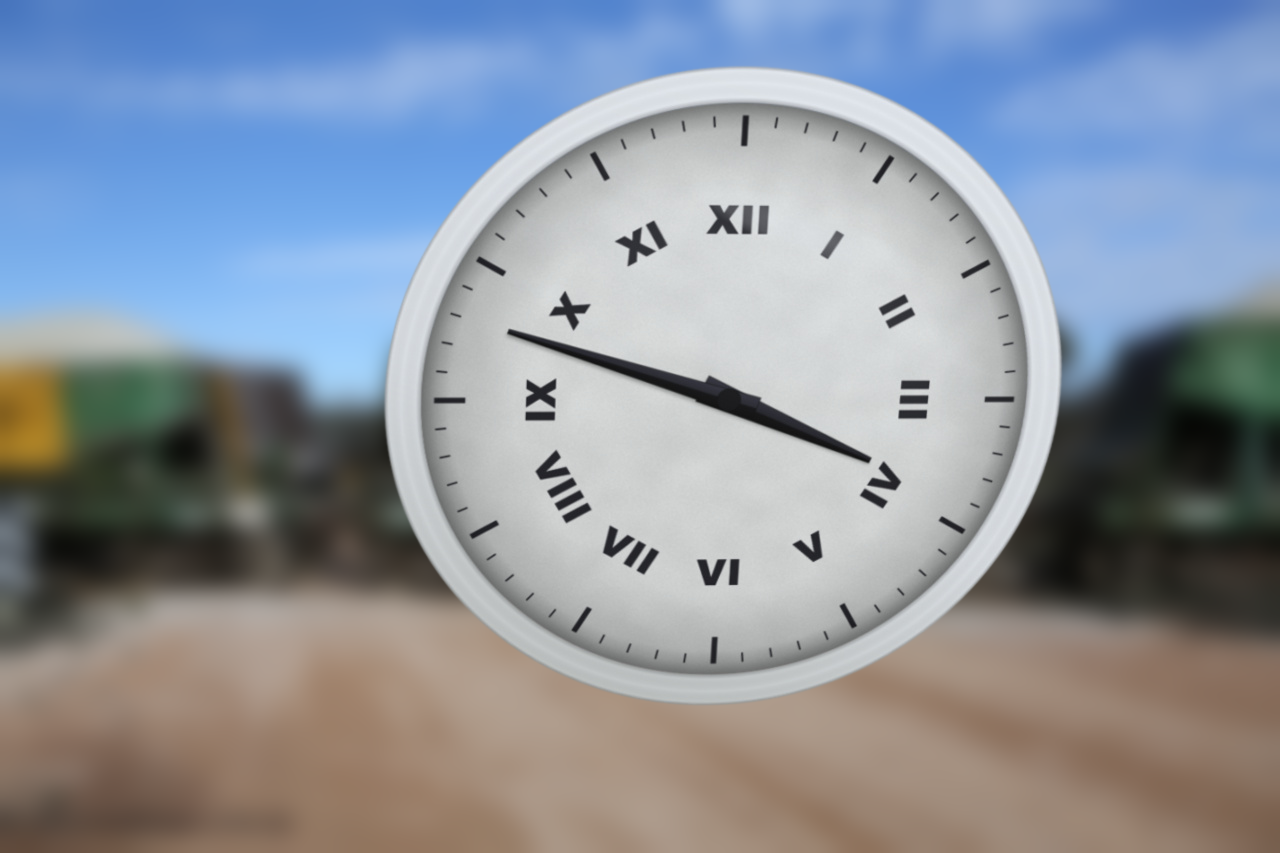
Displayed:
3:48
